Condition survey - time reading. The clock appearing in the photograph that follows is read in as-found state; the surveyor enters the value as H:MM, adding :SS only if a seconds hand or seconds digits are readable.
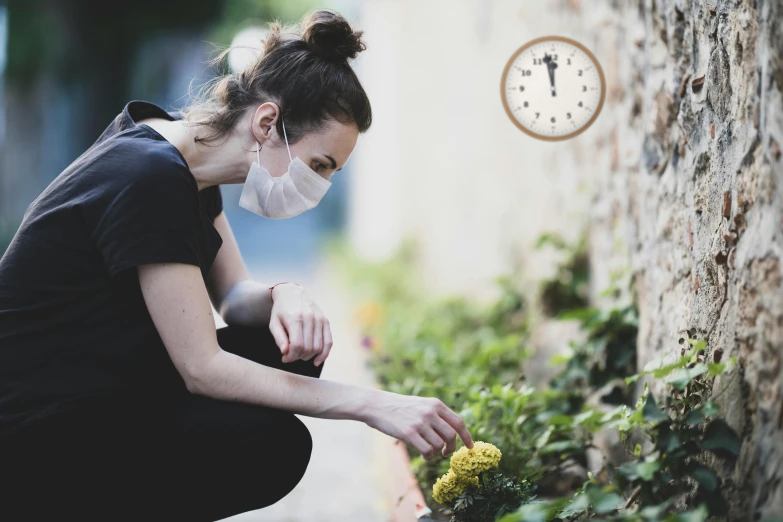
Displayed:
11:58
